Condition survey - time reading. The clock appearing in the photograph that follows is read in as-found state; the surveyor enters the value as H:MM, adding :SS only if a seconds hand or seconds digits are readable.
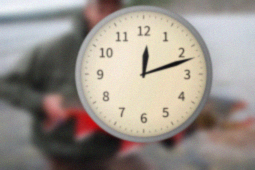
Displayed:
12:12
